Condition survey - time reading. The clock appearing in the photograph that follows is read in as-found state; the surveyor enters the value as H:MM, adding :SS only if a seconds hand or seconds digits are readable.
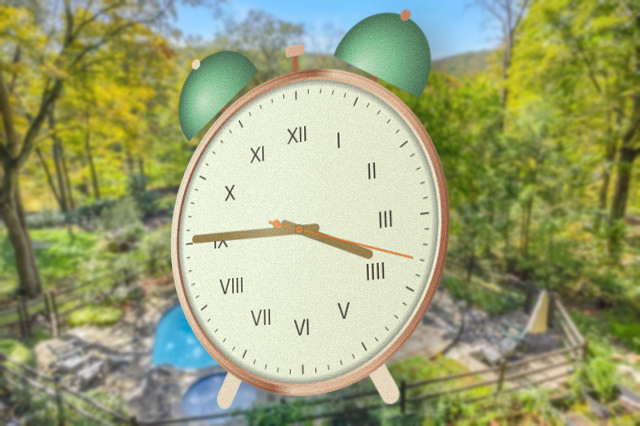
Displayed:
3:45:18
